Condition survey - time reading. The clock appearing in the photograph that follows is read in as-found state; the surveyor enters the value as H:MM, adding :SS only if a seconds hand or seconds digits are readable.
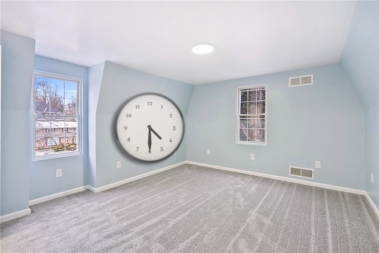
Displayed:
4:30
